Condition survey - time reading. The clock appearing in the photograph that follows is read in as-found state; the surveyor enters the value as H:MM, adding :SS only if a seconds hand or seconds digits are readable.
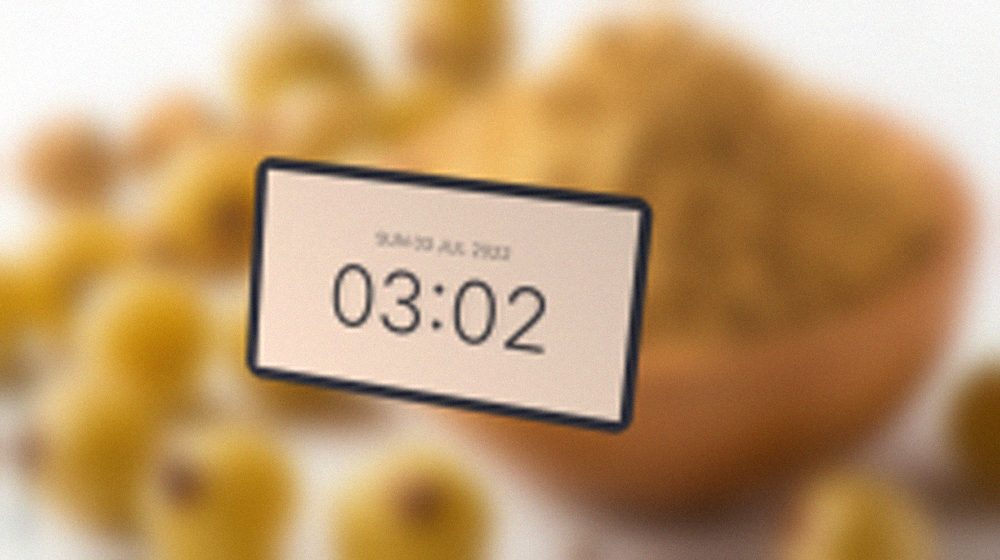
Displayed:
3:02
